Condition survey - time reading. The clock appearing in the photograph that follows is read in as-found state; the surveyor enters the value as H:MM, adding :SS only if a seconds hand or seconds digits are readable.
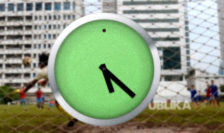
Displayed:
5:22
